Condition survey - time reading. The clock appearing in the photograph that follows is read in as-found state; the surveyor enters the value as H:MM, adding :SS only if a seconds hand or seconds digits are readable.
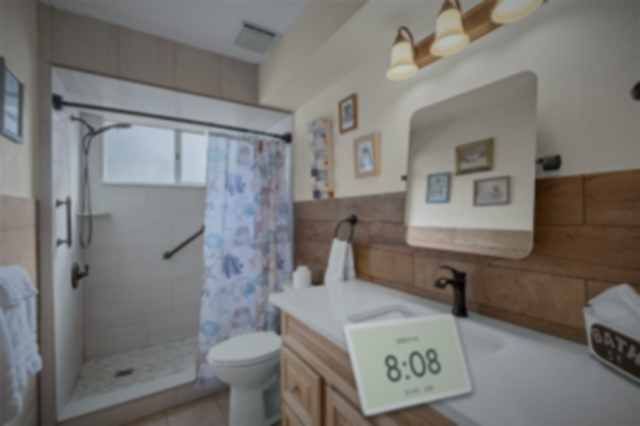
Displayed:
8:08
